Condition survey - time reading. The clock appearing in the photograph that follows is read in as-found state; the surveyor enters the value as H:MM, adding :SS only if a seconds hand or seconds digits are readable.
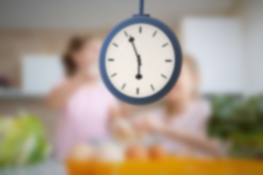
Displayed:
5:56
